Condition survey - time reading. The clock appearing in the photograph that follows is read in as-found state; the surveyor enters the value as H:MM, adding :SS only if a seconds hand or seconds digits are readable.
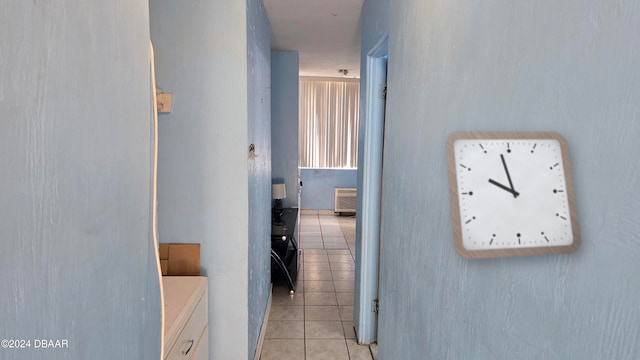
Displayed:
9:58
